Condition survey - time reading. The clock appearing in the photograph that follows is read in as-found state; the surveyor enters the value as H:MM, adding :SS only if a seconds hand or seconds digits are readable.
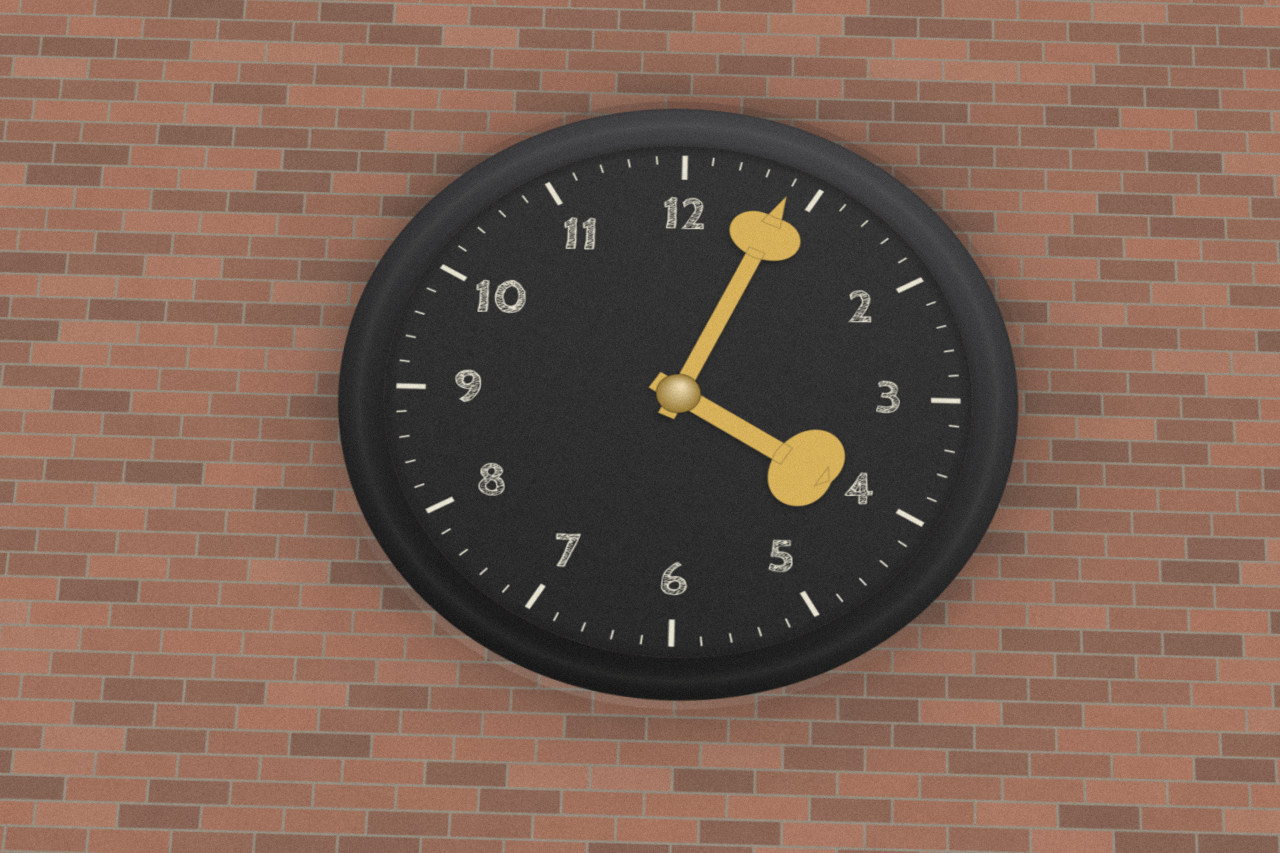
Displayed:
4:04
